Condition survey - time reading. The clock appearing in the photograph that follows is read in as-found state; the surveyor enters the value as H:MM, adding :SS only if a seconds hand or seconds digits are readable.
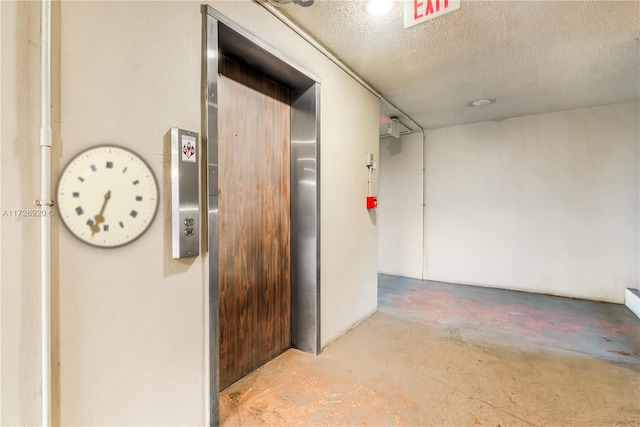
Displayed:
6:33
